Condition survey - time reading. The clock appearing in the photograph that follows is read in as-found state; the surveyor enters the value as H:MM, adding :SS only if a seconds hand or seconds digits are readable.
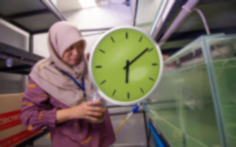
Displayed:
6:09
